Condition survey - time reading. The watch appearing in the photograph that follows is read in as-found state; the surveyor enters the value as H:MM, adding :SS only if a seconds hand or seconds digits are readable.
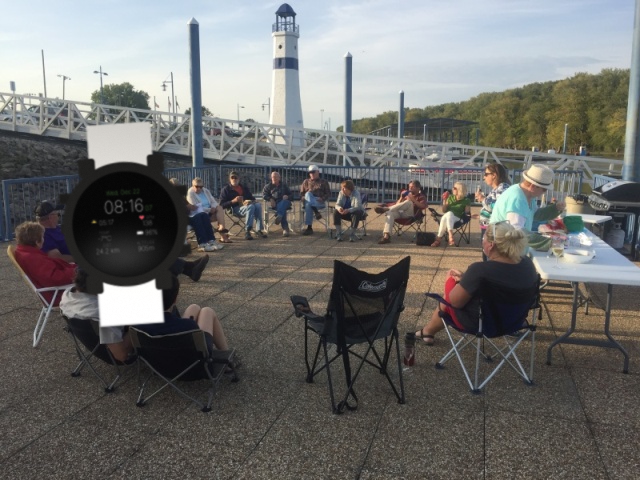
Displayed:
8:16
